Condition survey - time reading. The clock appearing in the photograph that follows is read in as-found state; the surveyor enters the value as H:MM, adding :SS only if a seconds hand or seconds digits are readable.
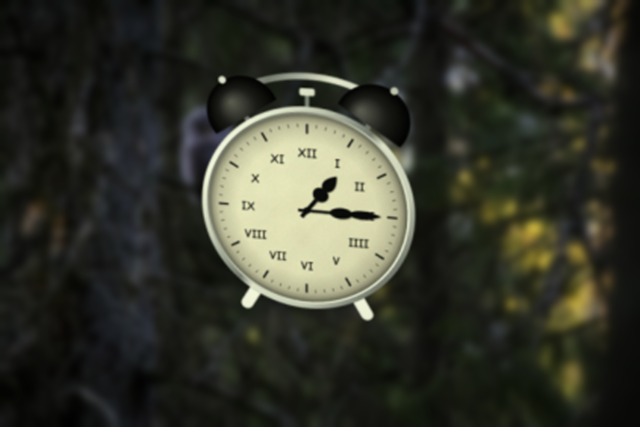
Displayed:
1:15
